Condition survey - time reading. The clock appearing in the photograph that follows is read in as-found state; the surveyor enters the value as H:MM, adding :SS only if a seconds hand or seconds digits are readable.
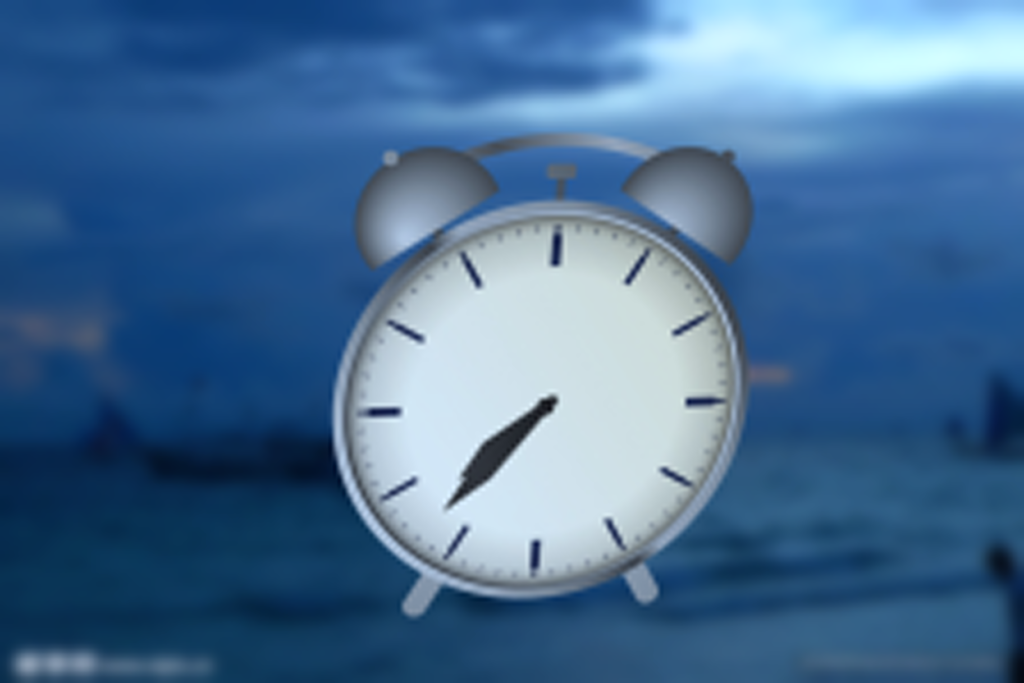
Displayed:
7:37
